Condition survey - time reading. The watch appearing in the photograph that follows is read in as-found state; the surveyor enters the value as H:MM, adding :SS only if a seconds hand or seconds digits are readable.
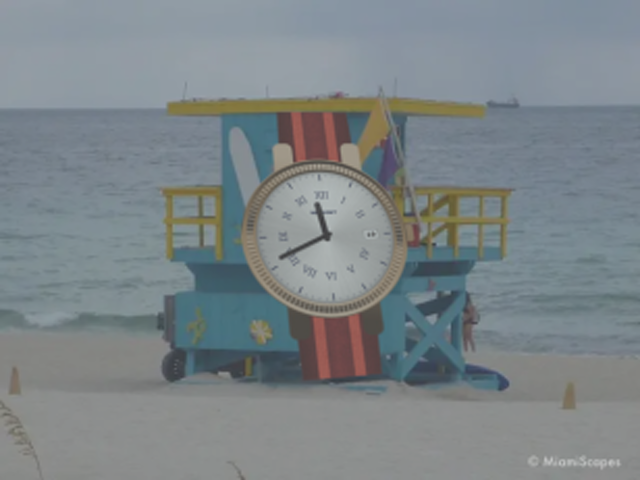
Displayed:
11:41
